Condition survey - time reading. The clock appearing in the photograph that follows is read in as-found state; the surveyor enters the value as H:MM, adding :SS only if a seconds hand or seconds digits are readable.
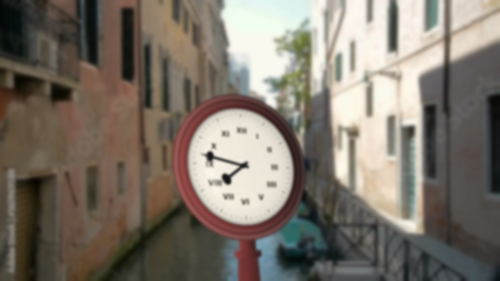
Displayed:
7:47
